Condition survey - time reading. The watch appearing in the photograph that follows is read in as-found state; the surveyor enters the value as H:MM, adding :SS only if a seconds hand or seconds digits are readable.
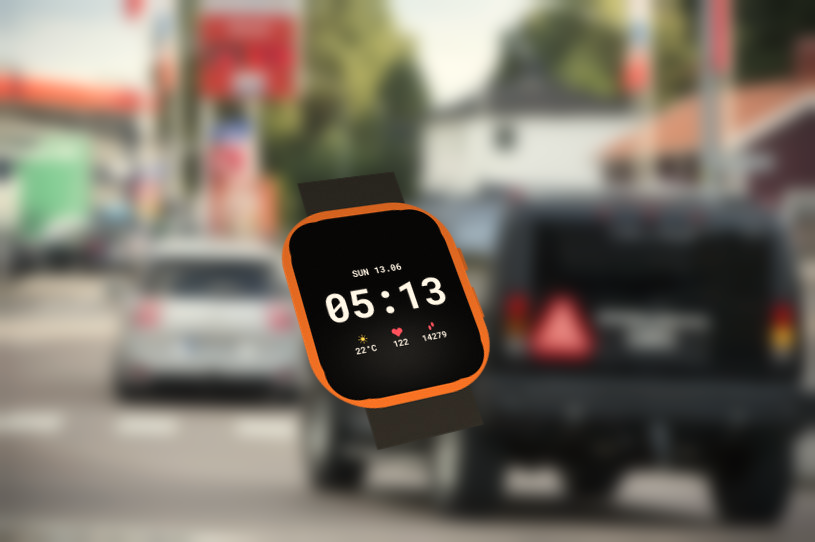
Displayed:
5:13
